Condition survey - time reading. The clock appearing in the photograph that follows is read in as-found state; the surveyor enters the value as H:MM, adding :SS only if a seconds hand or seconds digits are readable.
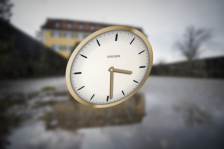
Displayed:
3:29
